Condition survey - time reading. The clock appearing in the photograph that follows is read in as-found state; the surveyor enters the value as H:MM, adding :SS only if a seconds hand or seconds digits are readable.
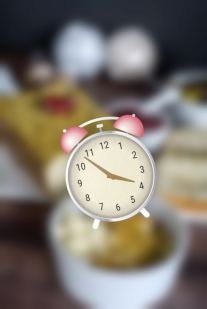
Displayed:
3:53
